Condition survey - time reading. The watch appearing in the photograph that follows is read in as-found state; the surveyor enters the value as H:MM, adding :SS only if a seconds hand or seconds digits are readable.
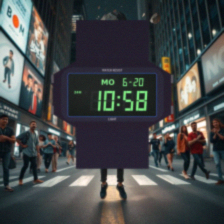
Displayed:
10:58
